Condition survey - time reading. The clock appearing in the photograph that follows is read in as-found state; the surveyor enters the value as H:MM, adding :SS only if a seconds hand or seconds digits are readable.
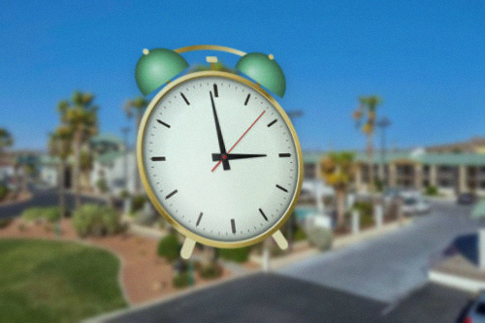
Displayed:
2:59:08
